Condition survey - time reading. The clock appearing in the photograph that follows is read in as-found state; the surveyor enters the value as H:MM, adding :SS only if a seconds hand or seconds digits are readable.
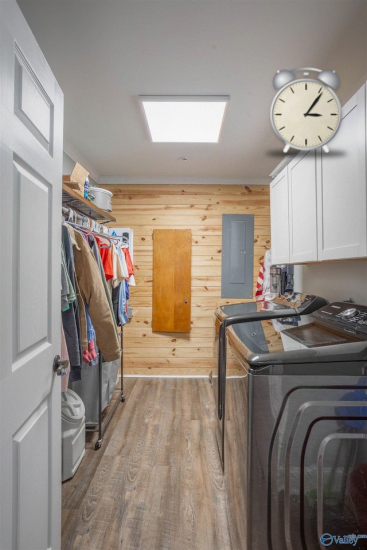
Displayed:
3:06
